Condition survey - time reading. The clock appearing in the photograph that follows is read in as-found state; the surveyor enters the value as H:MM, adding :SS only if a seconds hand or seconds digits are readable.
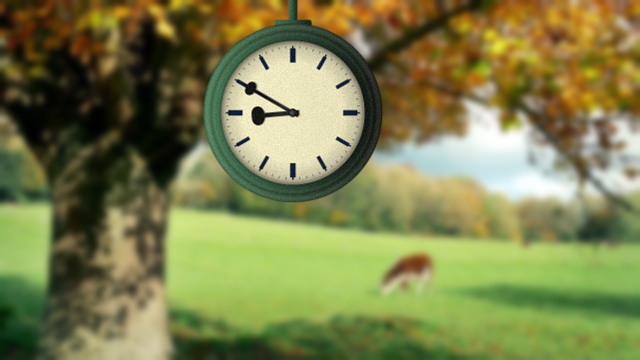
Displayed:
8:50
